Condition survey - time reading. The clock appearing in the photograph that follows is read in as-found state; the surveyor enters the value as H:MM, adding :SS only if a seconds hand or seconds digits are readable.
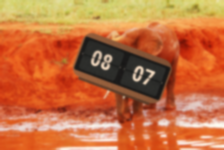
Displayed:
8:07
